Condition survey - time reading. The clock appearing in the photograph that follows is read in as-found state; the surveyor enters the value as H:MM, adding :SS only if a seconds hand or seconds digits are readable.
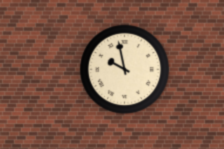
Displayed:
9:58
